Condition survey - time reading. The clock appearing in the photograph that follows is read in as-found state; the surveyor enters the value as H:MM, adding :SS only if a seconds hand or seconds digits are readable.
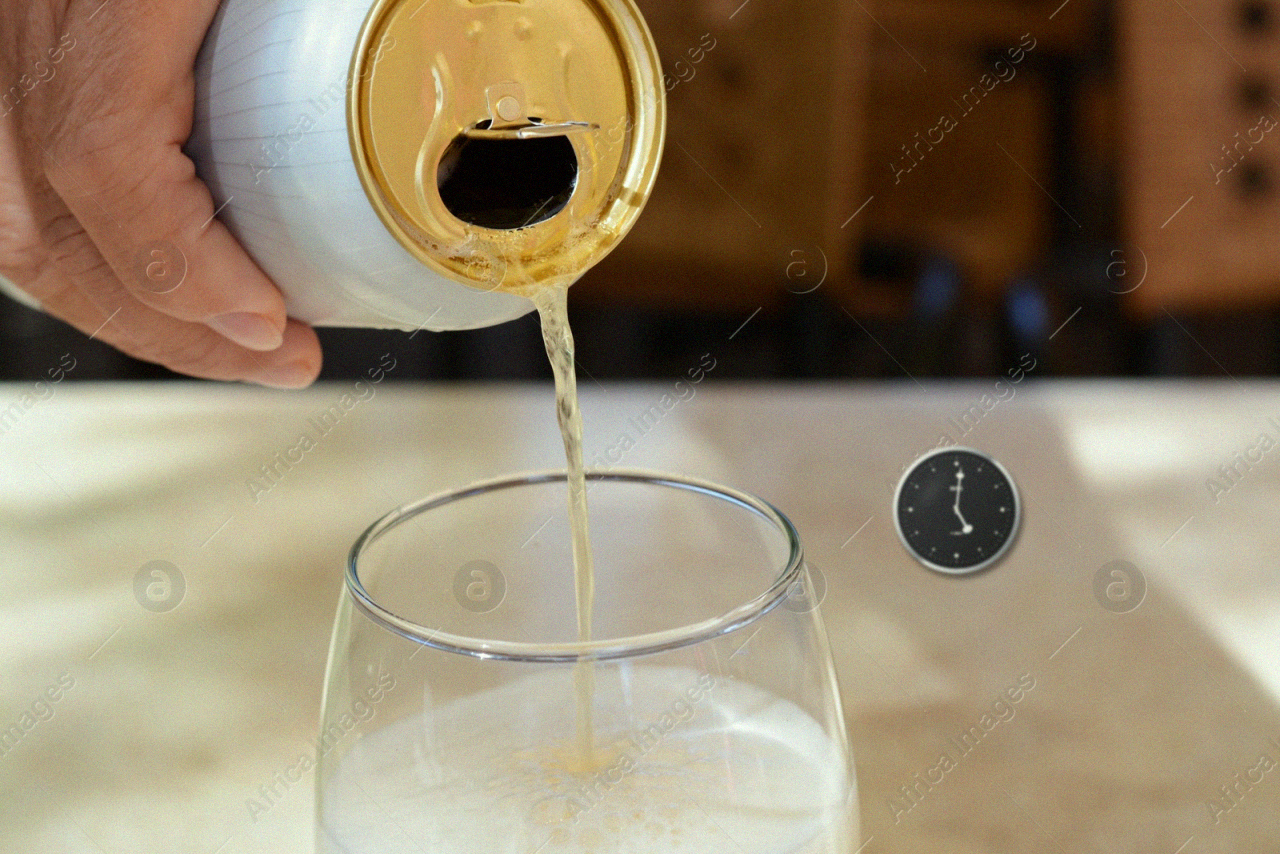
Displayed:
5:01
